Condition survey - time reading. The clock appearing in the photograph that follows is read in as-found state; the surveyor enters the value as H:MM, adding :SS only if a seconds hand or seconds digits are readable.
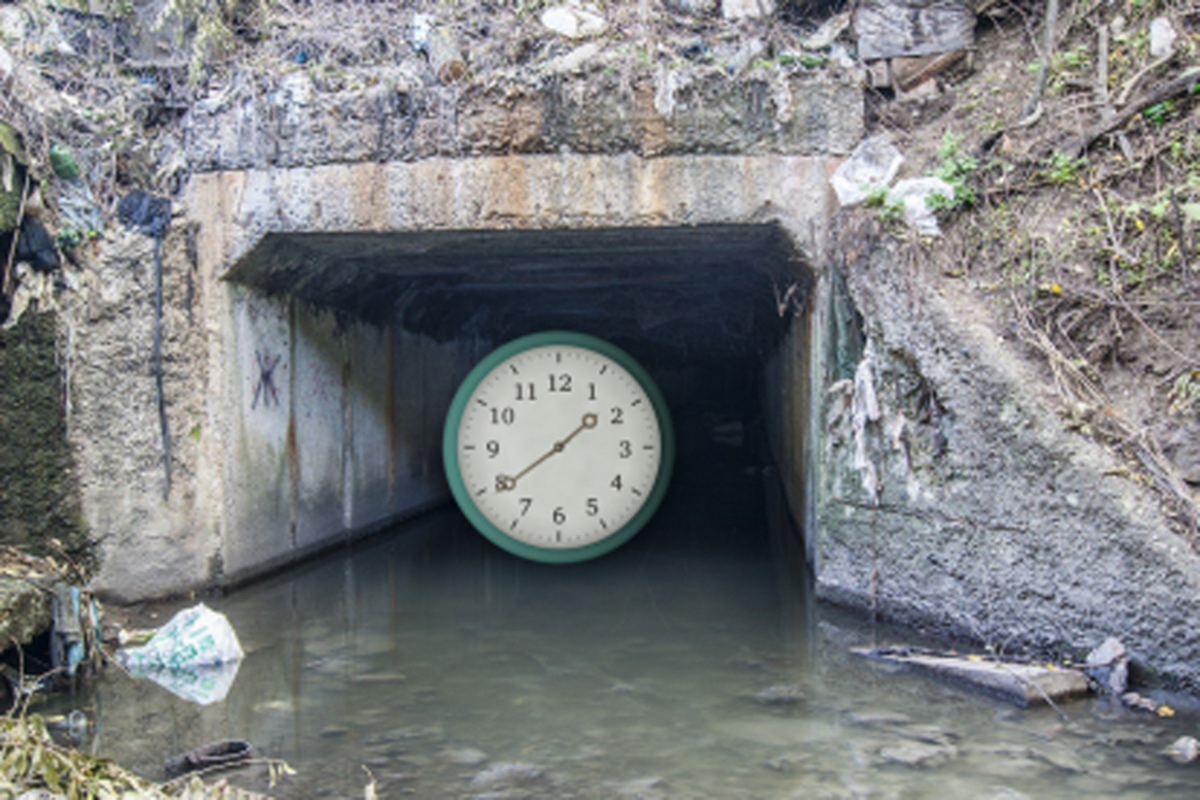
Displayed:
1:39
